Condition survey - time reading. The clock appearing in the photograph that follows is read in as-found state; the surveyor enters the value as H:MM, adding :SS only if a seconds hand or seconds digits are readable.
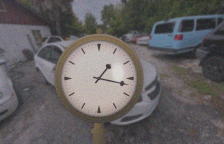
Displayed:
1:17
